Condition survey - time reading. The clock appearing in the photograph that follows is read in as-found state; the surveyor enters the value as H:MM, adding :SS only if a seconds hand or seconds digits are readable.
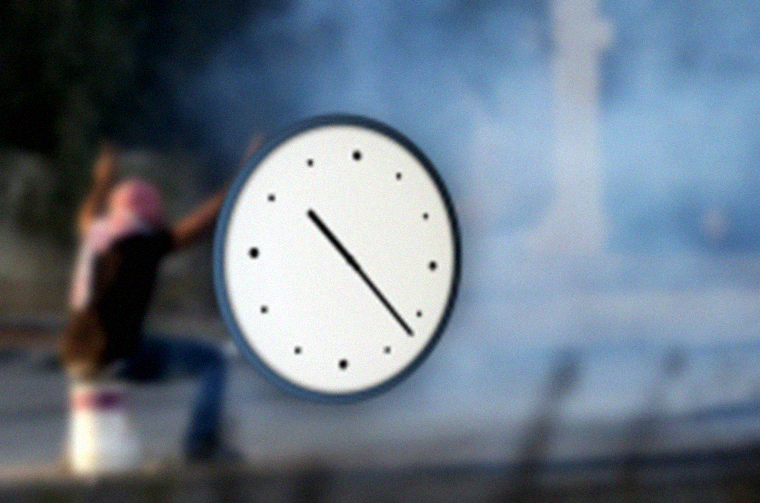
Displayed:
10:22
